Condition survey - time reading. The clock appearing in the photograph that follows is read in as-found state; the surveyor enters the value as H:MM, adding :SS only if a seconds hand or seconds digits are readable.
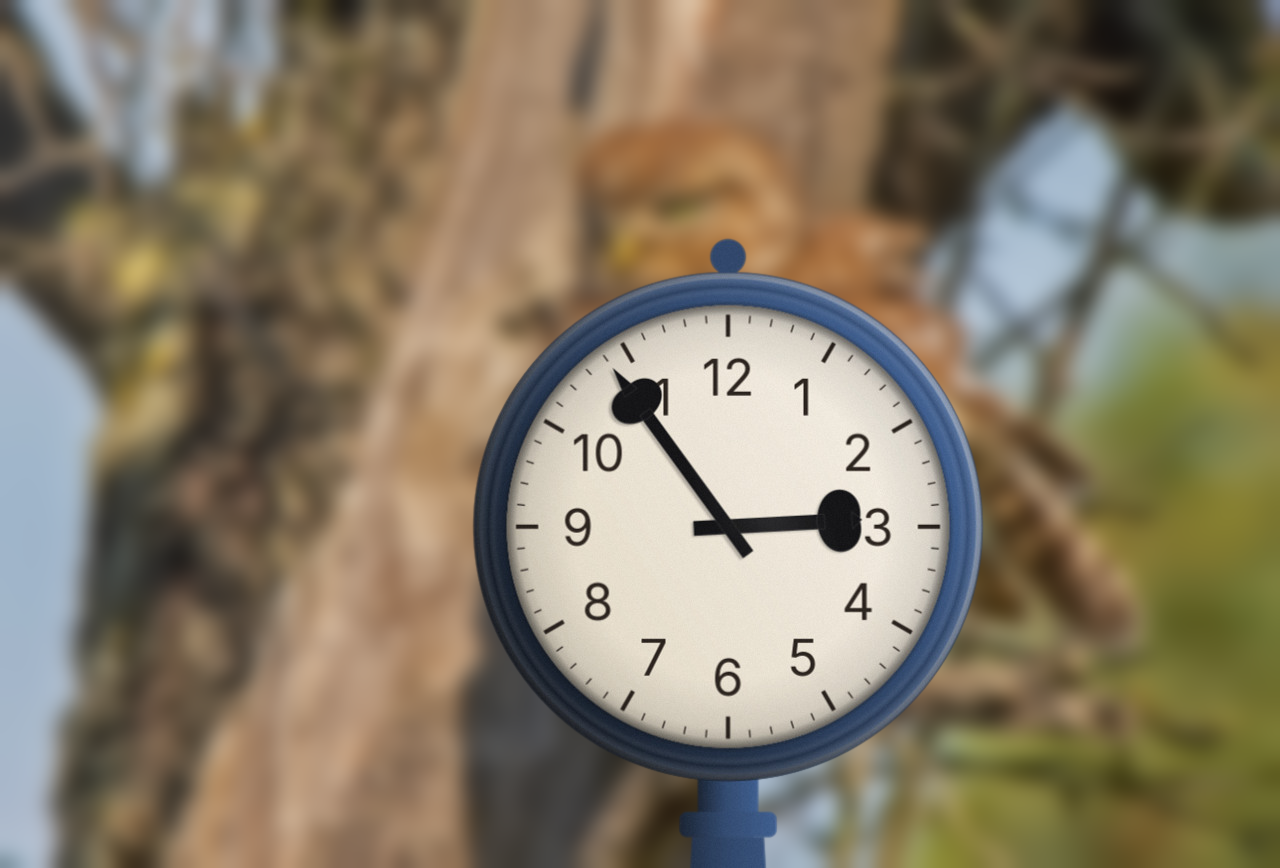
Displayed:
2:54
